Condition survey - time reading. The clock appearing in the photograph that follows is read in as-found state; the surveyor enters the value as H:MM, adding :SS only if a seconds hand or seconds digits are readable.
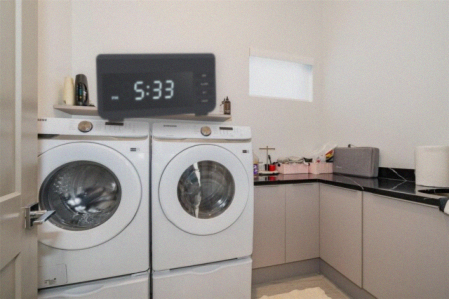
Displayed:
5:33
